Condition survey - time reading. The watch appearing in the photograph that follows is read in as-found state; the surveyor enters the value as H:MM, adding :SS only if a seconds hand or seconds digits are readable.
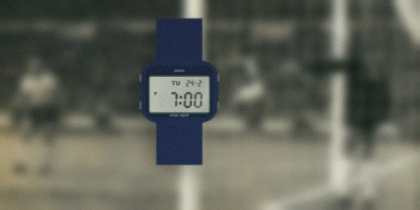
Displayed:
7:00
